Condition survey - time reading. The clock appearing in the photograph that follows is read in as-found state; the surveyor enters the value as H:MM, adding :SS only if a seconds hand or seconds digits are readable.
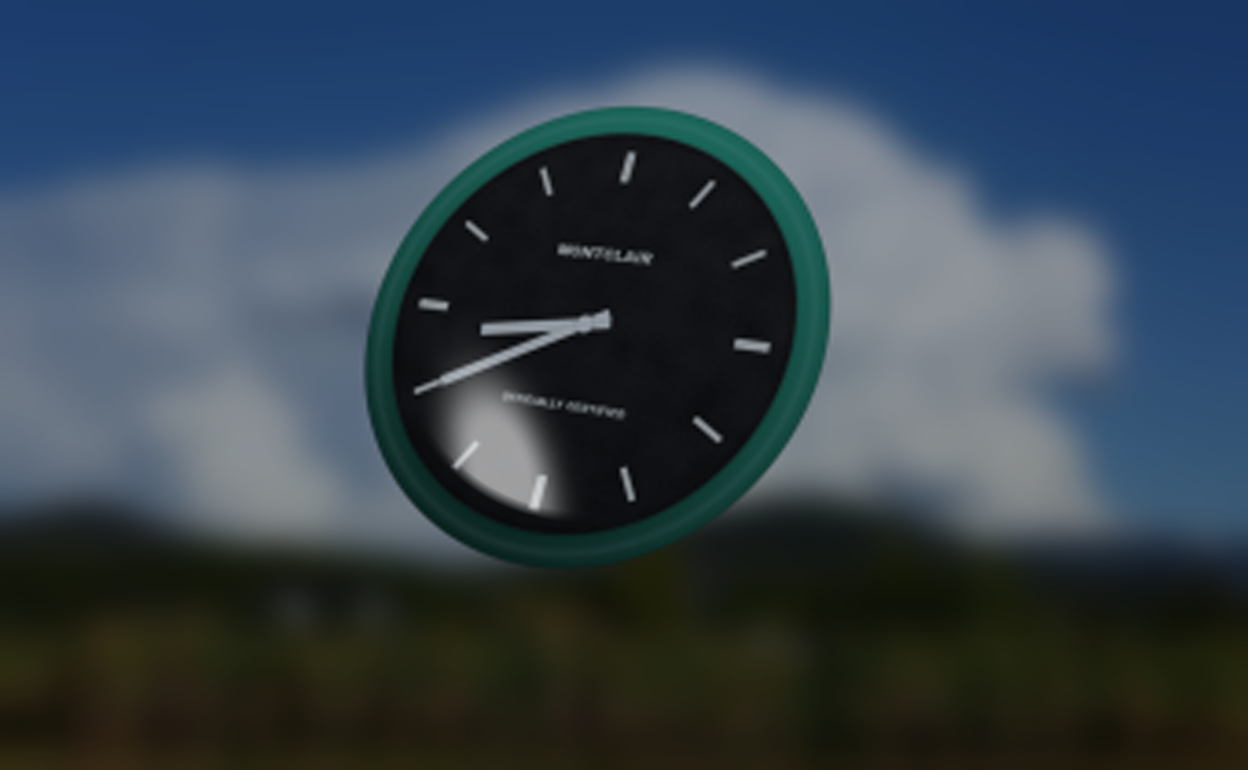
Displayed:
8:40
